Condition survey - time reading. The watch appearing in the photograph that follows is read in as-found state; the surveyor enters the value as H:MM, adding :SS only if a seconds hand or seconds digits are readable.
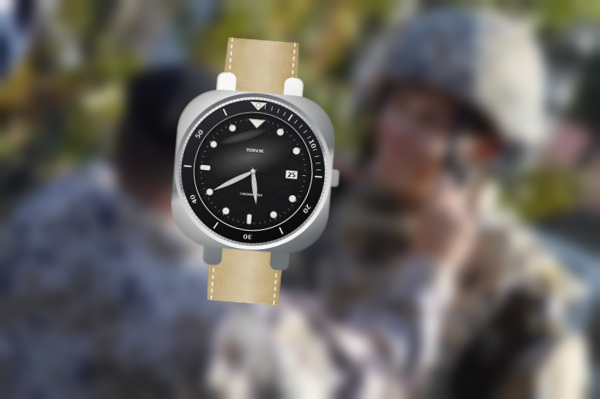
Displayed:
5:40
